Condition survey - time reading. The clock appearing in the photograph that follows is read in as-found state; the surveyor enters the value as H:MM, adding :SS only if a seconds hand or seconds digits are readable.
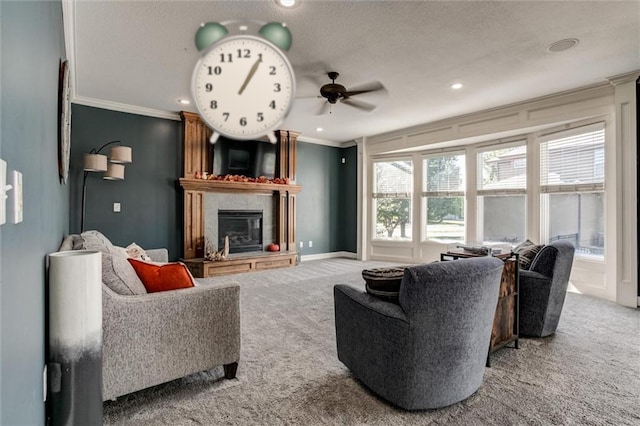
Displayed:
1:05
